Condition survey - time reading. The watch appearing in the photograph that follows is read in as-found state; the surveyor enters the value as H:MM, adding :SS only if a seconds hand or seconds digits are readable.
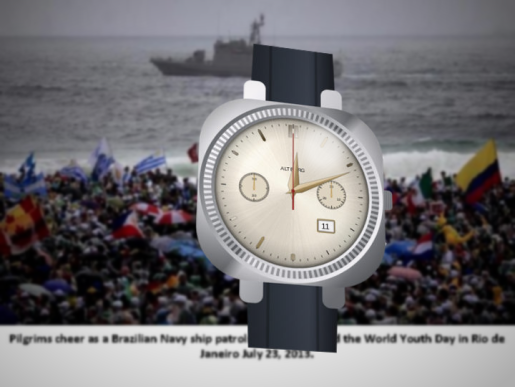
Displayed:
12:11
